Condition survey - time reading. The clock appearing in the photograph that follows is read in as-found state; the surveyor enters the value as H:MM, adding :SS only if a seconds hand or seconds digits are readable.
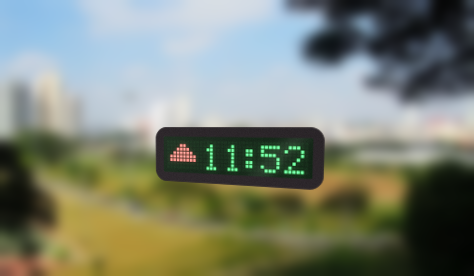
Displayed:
11:52
